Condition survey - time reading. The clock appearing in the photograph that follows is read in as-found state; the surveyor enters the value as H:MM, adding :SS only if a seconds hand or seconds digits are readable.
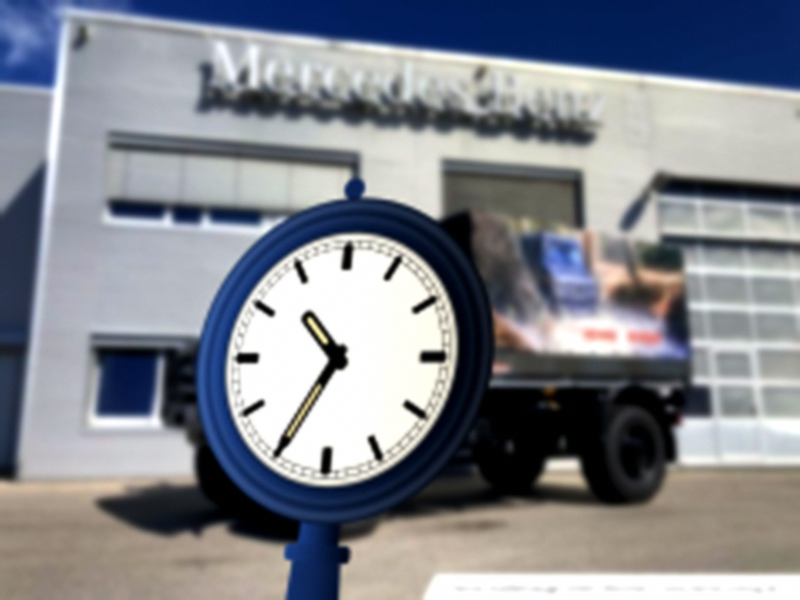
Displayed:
10:35
